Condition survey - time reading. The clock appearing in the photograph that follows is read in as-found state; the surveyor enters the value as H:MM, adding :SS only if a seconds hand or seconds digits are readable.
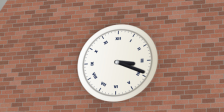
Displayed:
3:19
